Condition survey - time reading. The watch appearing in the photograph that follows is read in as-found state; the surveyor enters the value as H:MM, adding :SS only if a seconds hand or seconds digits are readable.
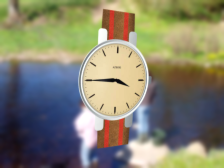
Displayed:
3:45
